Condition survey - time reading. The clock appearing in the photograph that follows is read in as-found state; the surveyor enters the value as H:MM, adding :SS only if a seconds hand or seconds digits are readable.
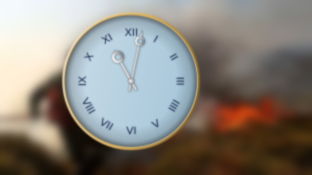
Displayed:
11:02
